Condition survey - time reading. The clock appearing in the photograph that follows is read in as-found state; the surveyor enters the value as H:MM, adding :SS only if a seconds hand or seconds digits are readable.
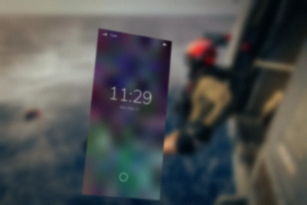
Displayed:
11:29
